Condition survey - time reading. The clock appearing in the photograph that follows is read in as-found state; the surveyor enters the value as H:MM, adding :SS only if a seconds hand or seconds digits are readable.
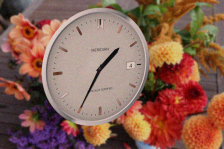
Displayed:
1:35
